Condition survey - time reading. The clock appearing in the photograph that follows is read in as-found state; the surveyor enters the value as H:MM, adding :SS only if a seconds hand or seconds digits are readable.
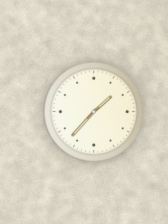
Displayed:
1:37
